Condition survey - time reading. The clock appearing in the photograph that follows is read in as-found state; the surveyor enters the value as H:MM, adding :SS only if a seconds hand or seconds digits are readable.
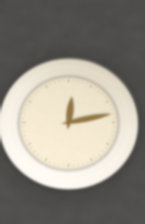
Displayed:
12:13
